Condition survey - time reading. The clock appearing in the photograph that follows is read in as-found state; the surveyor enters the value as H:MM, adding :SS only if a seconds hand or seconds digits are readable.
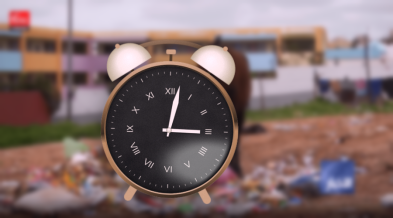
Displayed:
3:02
